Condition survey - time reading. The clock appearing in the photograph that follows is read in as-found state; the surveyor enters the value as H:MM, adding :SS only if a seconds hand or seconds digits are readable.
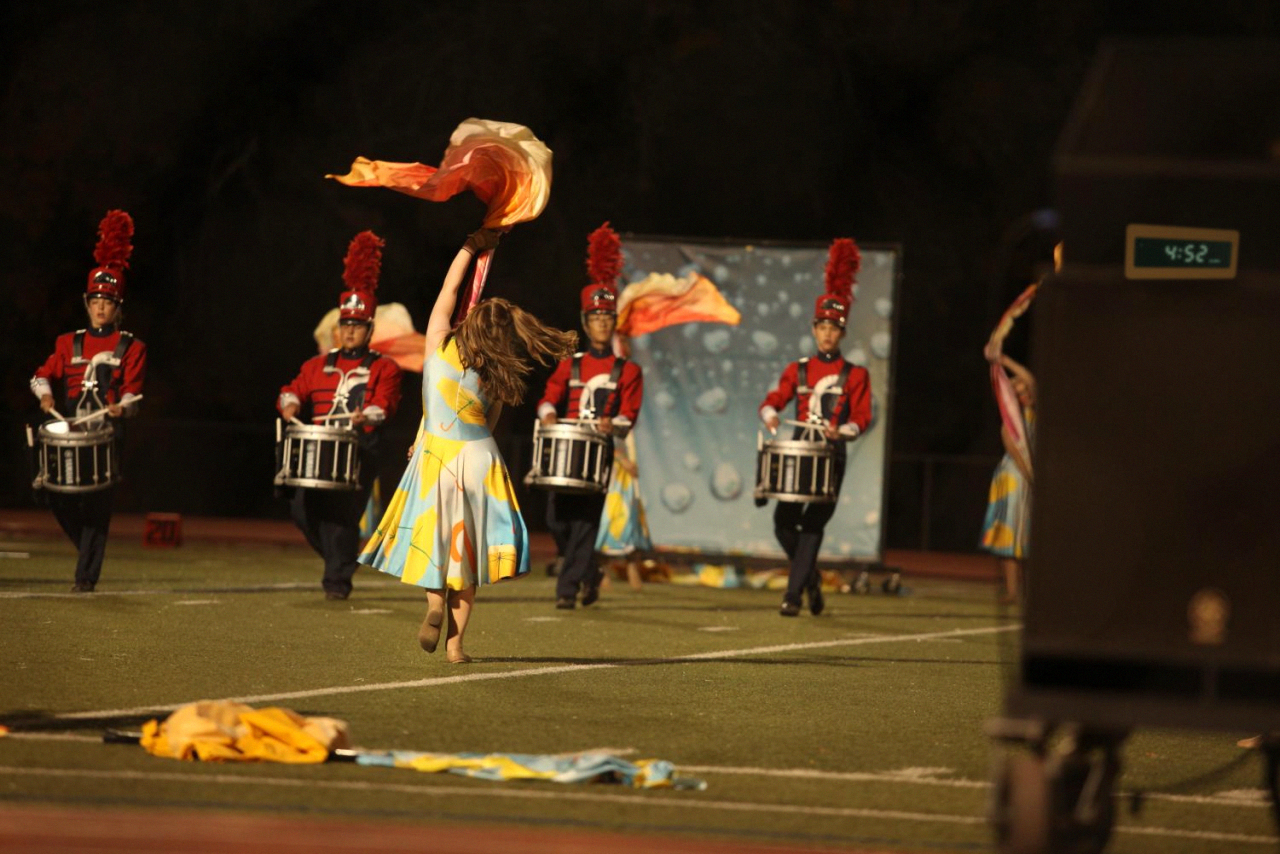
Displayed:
4:52
